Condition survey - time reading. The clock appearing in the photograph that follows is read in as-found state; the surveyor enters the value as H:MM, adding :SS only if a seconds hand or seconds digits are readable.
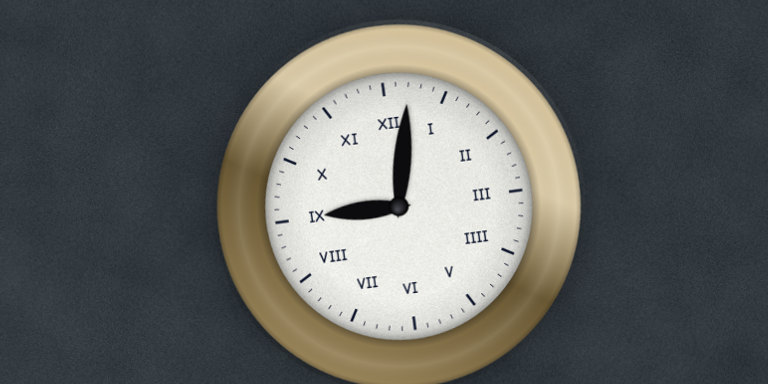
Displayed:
9:02
